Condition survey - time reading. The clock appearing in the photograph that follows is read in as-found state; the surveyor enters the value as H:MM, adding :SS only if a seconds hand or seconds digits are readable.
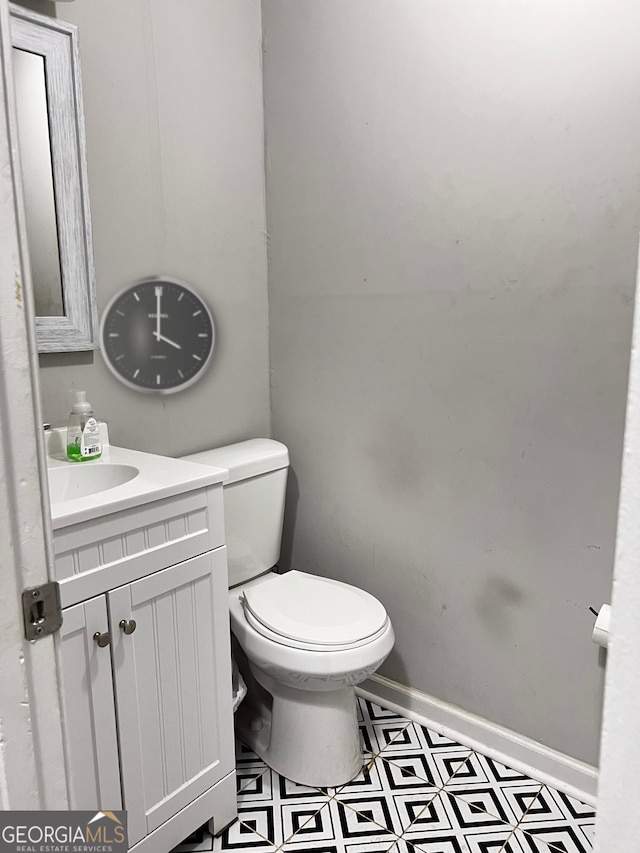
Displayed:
4:00
